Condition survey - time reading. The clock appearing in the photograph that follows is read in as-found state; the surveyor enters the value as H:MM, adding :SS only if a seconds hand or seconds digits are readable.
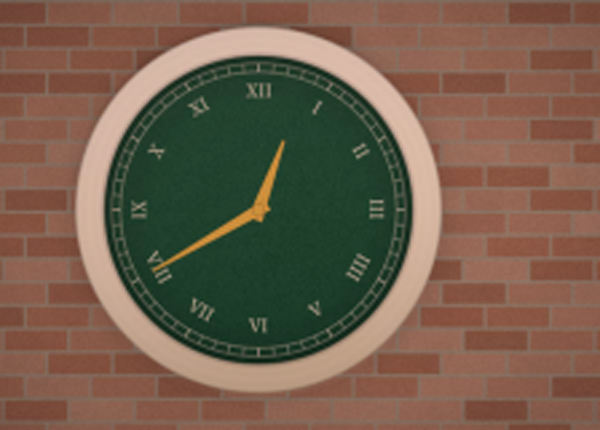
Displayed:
12:40
